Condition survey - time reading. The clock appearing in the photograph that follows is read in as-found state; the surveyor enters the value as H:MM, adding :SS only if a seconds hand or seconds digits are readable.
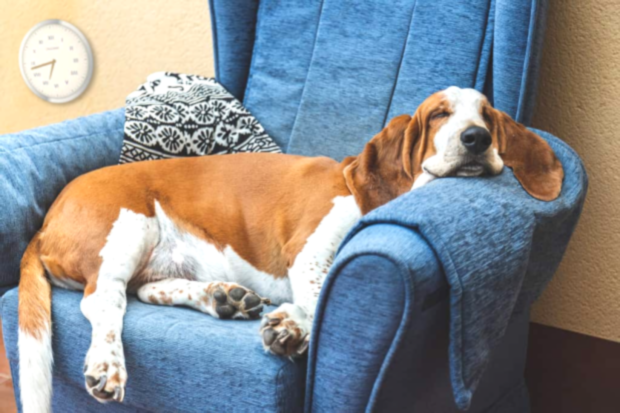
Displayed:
6:43
